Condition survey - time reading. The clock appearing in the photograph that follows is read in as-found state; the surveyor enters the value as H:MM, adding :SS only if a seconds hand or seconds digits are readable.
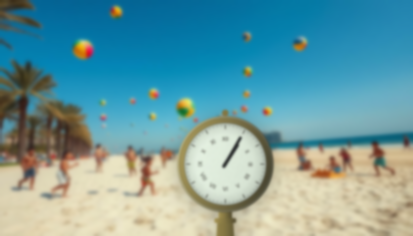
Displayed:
1:05
